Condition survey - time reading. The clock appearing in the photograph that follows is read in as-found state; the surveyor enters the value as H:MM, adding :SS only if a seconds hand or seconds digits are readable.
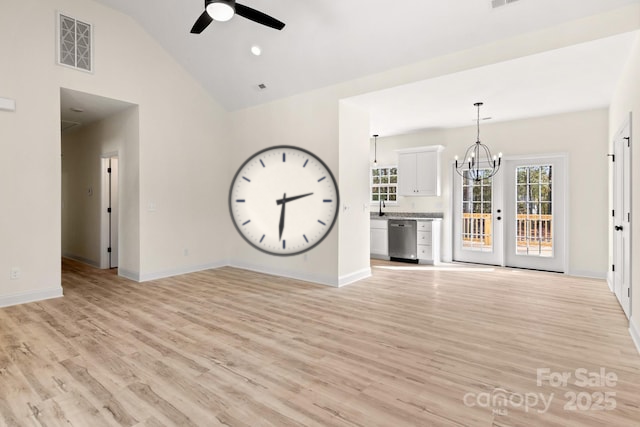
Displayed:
2:31
